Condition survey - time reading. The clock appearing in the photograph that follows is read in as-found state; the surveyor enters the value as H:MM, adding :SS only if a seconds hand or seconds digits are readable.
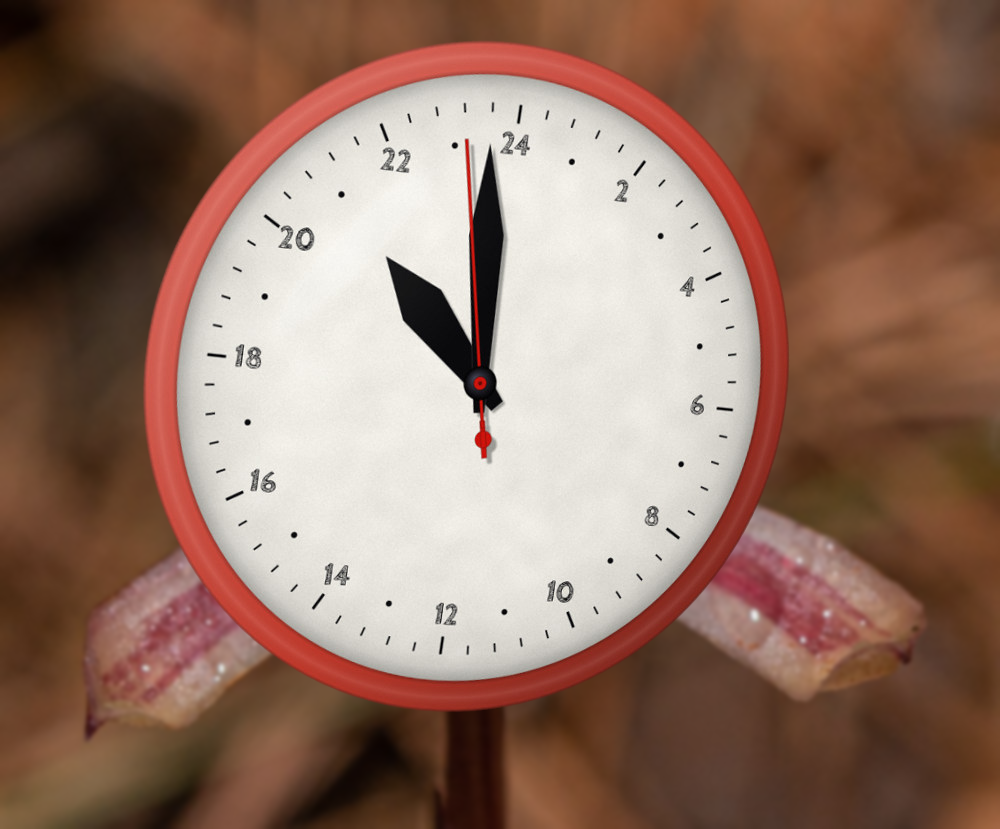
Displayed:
20:58:58
